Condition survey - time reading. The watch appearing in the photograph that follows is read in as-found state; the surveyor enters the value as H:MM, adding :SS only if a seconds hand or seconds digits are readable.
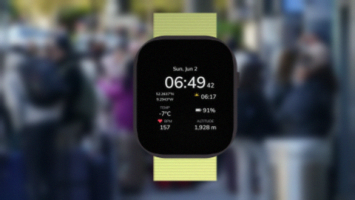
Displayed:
6:49
